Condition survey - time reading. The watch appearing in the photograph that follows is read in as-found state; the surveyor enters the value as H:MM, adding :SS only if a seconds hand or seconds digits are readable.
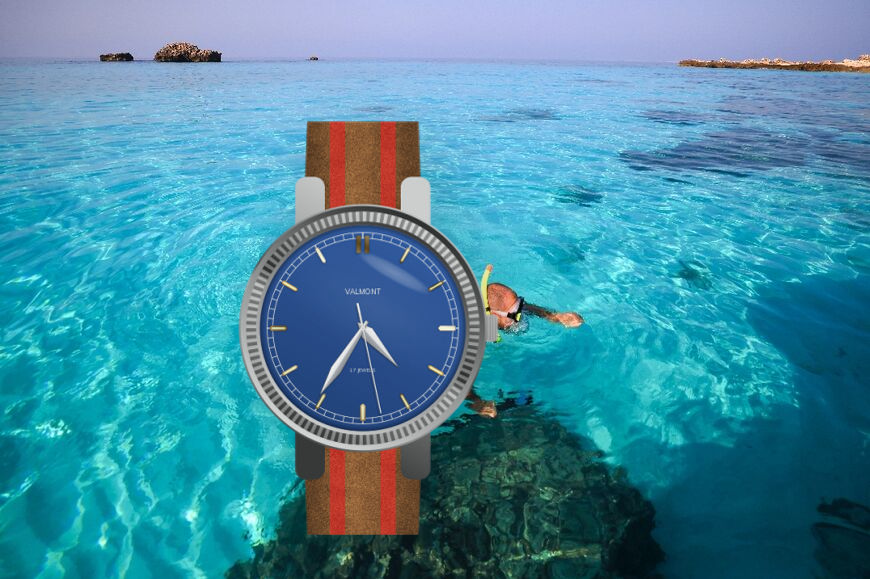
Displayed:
4:35:28
